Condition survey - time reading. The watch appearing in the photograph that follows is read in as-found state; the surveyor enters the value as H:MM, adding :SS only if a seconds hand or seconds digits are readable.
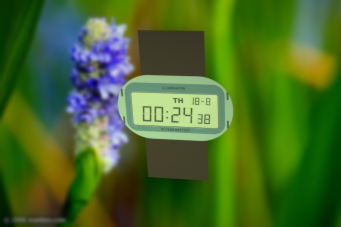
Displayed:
0:24:38
